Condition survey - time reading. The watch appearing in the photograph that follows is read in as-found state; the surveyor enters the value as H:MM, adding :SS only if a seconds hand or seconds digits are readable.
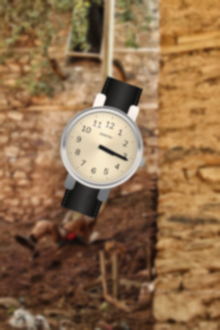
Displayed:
3:16
